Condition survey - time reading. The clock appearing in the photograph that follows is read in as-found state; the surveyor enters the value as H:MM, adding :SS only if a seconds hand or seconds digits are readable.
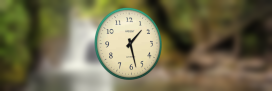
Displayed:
1:28
